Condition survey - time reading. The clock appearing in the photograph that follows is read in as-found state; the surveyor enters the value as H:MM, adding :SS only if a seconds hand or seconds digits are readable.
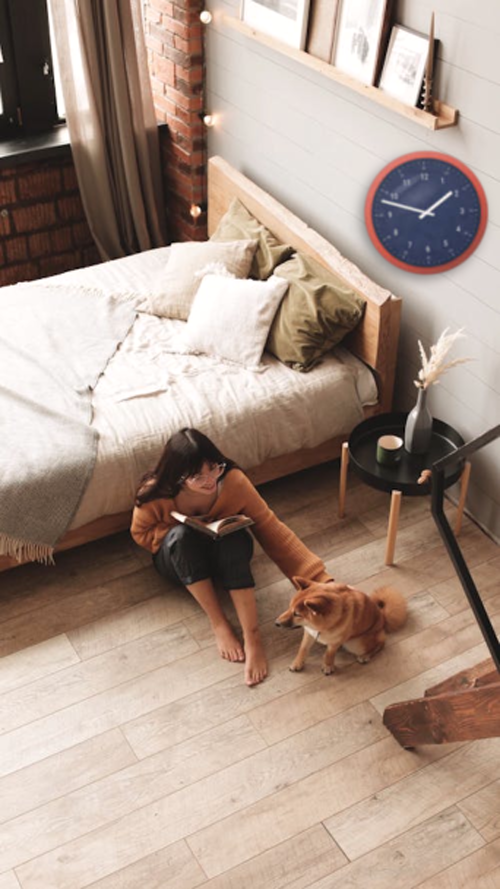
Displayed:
1:48
